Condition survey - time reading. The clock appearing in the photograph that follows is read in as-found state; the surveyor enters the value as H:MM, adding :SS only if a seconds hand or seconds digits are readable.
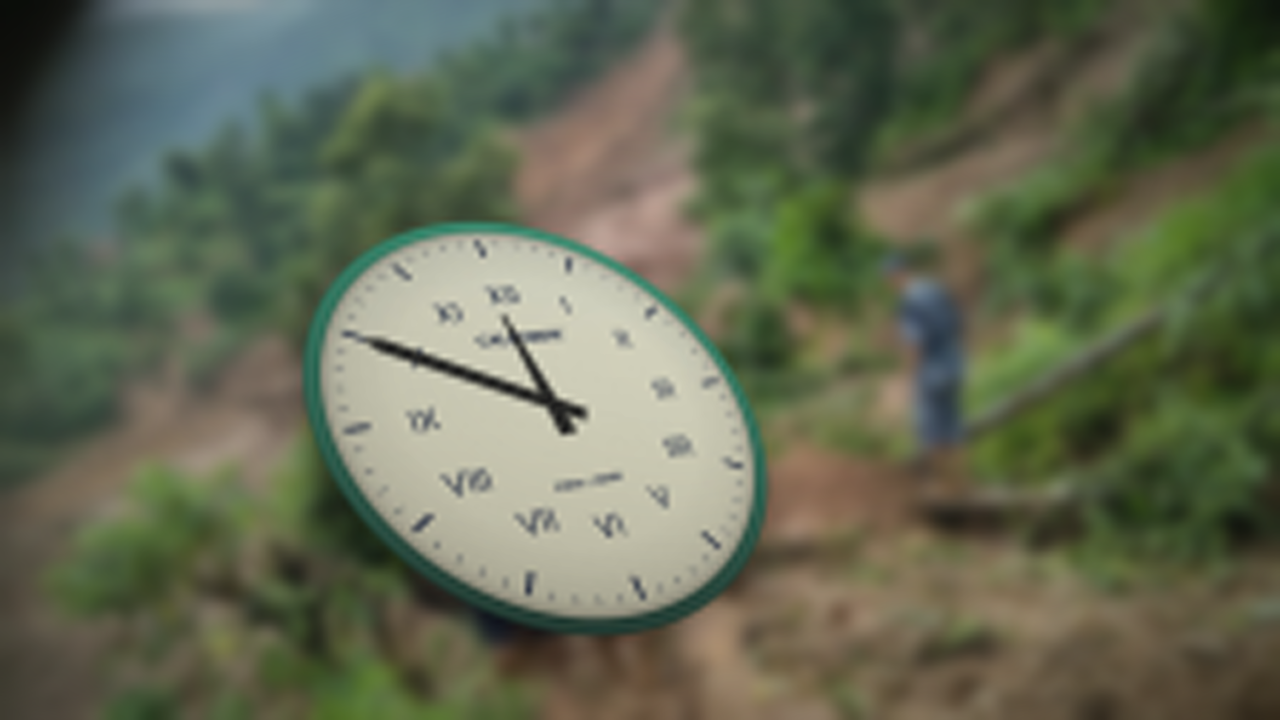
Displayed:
11:50
